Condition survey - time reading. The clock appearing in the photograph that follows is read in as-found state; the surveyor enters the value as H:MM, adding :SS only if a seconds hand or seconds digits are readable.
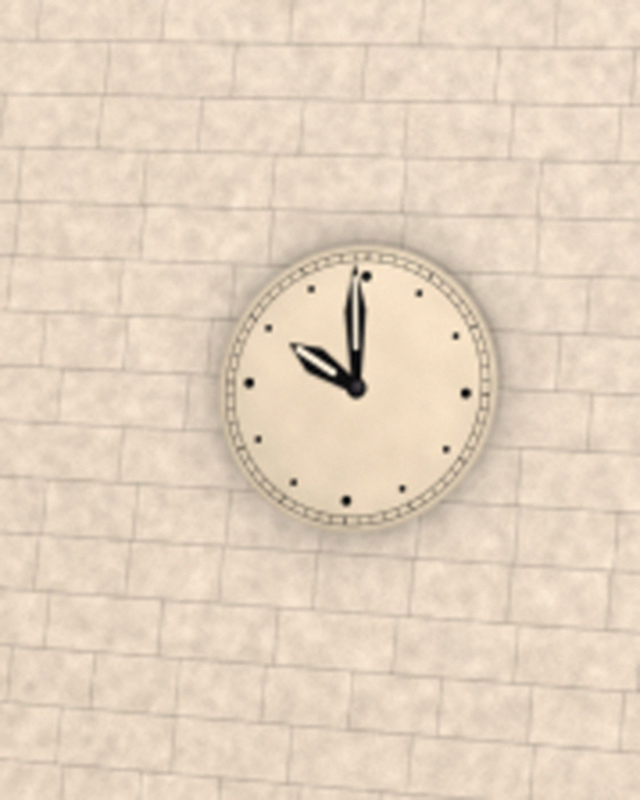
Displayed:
9:59
